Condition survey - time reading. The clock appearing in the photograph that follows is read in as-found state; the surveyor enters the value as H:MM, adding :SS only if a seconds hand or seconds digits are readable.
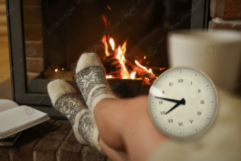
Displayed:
7:47
